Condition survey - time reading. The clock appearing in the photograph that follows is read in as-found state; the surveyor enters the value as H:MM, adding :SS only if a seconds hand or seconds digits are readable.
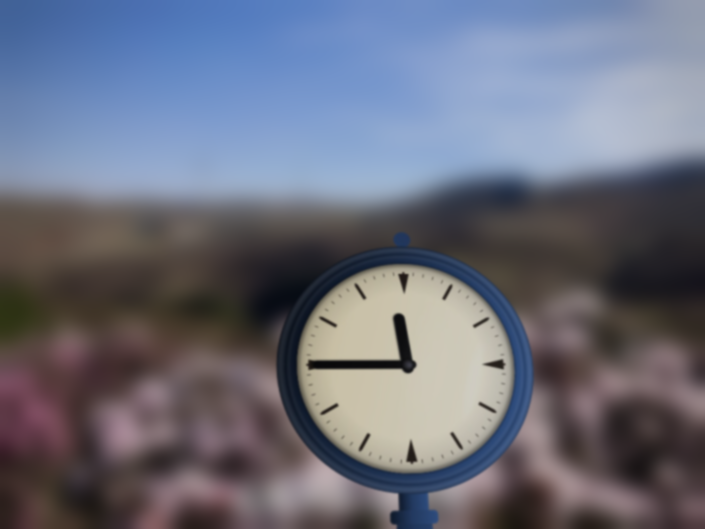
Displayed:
11:45
